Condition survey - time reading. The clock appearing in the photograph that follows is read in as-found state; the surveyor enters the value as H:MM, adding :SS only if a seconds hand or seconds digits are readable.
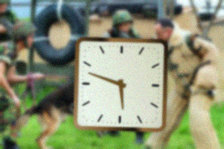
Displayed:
5:48
